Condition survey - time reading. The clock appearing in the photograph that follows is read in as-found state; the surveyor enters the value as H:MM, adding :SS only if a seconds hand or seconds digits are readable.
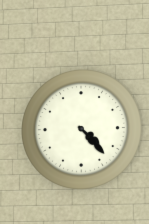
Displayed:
4:23
